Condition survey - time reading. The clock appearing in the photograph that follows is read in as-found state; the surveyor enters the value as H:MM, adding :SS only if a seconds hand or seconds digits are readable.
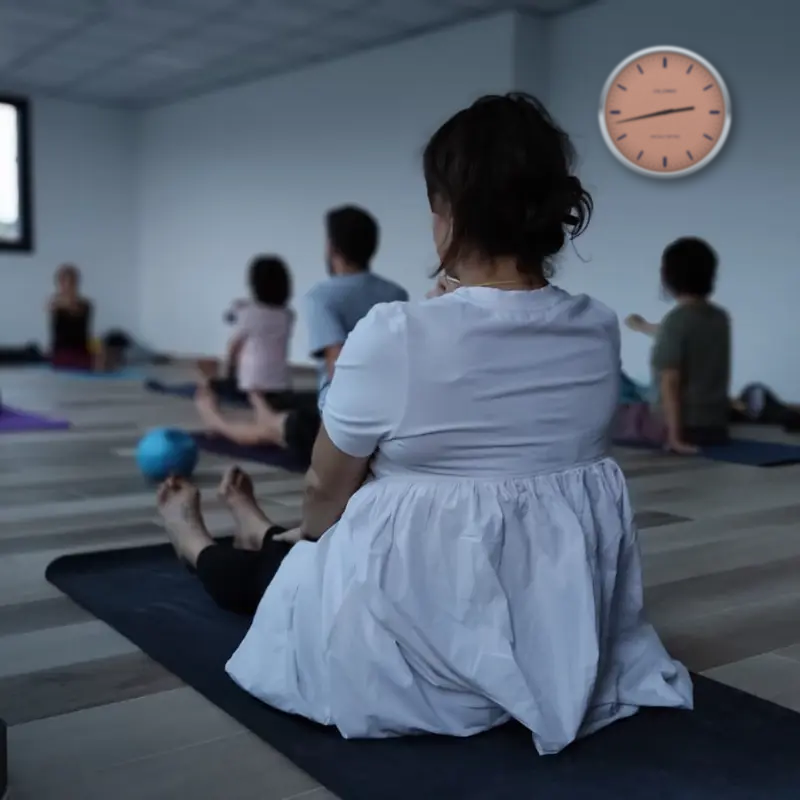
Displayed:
2:43
